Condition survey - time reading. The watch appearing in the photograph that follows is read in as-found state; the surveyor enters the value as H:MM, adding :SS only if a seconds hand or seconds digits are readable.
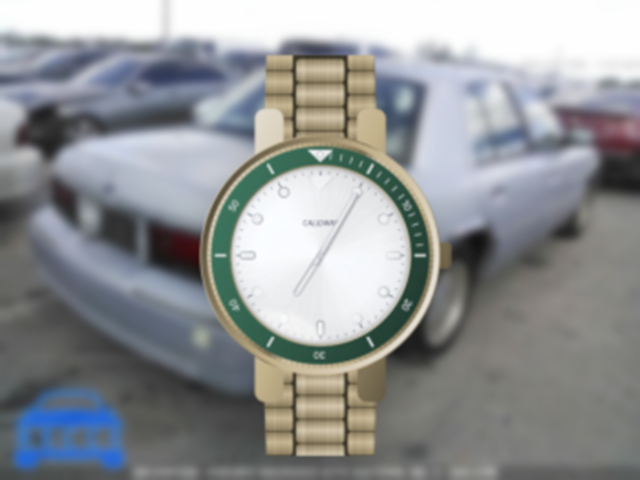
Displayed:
7:05
